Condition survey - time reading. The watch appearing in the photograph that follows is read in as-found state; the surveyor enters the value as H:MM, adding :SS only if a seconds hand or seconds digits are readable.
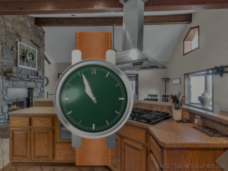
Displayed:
10:56
